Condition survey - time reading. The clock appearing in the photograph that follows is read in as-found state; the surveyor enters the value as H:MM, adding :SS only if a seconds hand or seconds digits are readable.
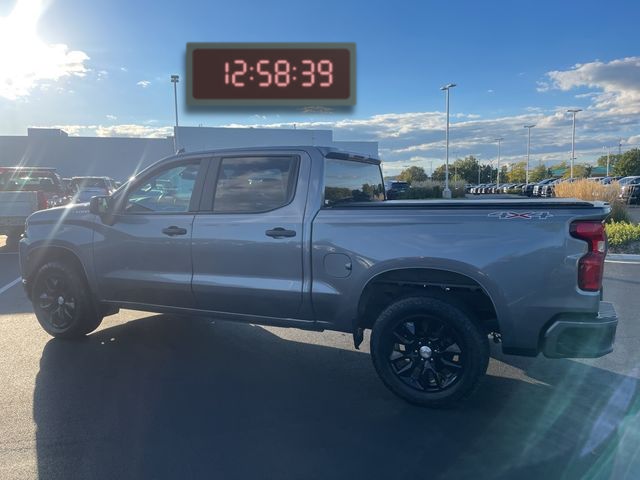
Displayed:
12:58:39
